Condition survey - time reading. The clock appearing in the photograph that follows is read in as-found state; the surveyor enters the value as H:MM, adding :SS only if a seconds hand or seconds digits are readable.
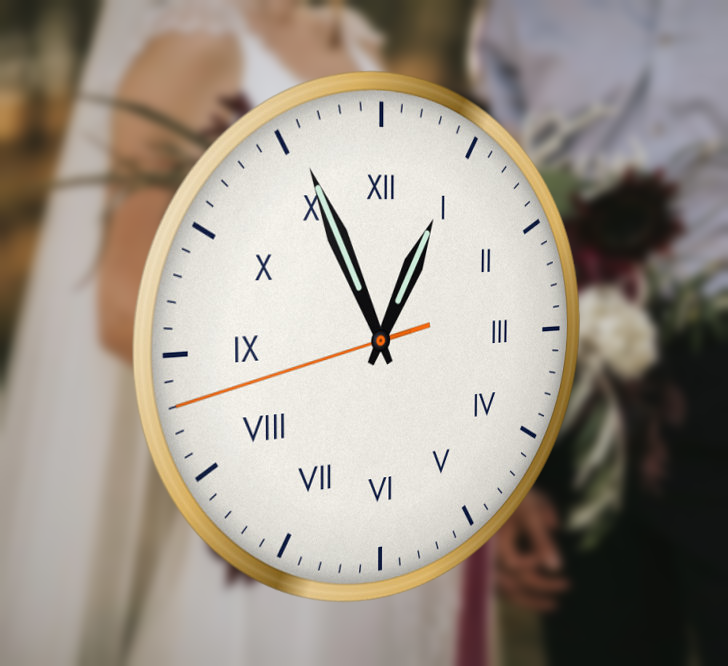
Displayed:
12:55:43
